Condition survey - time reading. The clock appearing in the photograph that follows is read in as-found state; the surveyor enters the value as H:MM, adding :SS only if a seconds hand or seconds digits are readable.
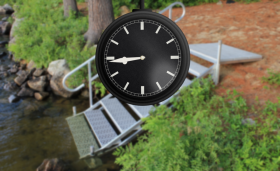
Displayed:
8:44
